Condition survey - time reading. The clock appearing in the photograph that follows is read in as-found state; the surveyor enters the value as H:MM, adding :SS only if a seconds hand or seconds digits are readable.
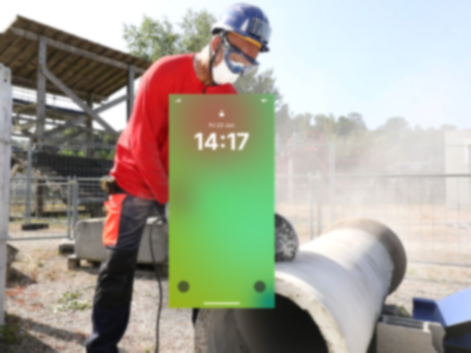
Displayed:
14:17
